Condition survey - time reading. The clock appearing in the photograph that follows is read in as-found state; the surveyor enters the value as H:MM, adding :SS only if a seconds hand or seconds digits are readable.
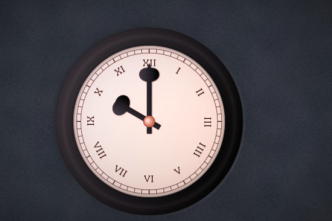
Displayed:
10:00
